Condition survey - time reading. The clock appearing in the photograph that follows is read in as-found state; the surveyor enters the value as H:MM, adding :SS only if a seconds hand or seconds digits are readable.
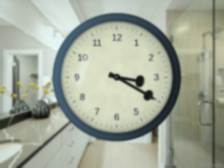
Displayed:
3:20
